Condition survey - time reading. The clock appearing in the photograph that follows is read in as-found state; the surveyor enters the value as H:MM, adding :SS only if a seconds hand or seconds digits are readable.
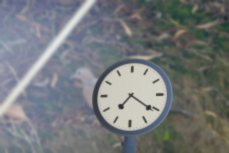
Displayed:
7:21
